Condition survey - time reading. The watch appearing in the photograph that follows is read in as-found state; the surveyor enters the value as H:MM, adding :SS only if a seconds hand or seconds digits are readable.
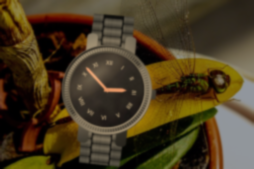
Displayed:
2:52
